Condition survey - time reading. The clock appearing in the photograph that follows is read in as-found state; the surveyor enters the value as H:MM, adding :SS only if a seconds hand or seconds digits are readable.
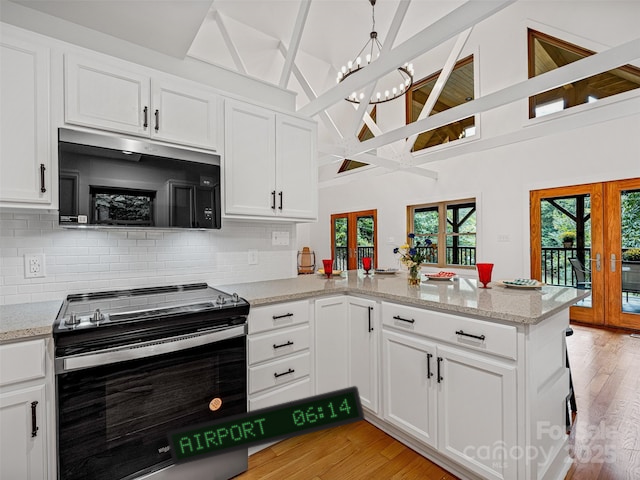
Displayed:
6:14
